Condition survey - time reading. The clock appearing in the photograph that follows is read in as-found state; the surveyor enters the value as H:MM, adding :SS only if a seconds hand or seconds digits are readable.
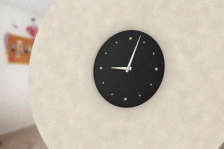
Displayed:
9:03
